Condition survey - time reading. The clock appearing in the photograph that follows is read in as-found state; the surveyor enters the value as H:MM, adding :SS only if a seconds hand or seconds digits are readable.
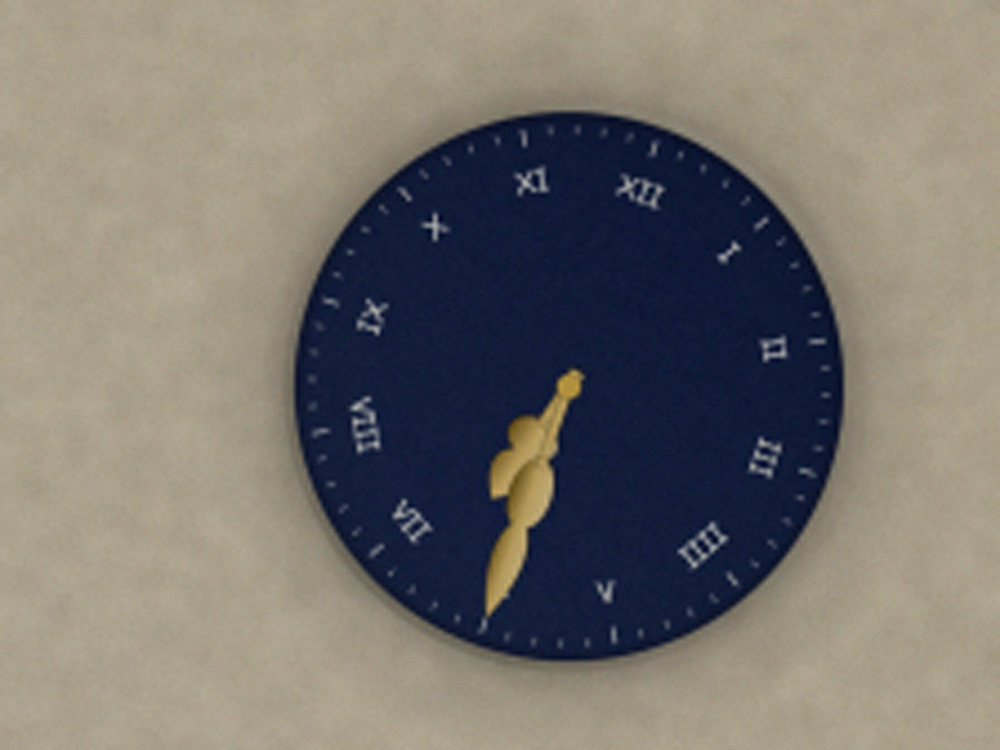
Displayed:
6:30
